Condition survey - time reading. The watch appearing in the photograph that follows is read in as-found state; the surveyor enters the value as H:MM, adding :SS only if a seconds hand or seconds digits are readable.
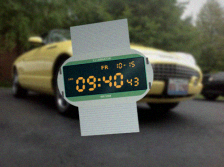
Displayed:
9:40:43
